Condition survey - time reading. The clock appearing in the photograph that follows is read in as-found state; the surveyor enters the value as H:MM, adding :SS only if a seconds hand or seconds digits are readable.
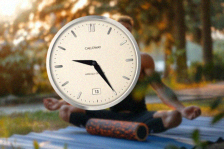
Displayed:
9:25
